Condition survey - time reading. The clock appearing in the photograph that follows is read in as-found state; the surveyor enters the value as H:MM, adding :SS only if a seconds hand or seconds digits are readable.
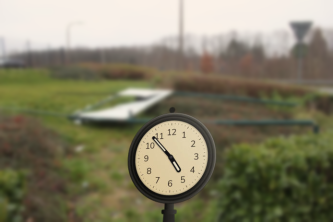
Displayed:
4:53
